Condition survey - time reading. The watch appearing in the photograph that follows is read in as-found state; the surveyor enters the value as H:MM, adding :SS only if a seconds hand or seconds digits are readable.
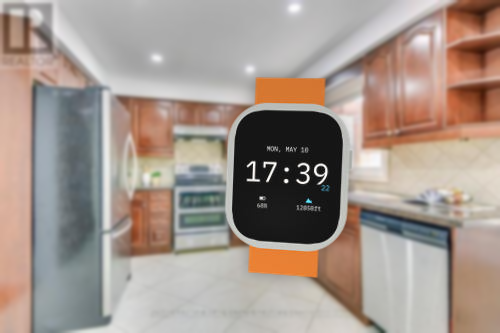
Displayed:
17:39
